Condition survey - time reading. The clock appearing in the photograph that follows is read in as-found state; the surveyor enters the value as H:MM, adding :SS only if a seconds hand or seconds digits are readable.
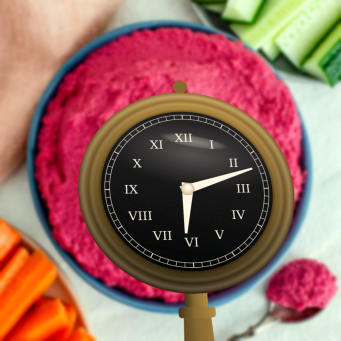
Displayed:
6:12
